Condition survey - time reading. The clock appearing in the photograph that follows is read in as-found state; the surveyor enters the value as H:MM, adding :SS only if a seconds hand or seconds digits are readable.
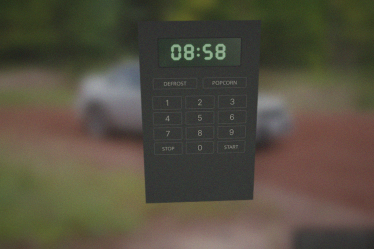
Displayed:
8:58
